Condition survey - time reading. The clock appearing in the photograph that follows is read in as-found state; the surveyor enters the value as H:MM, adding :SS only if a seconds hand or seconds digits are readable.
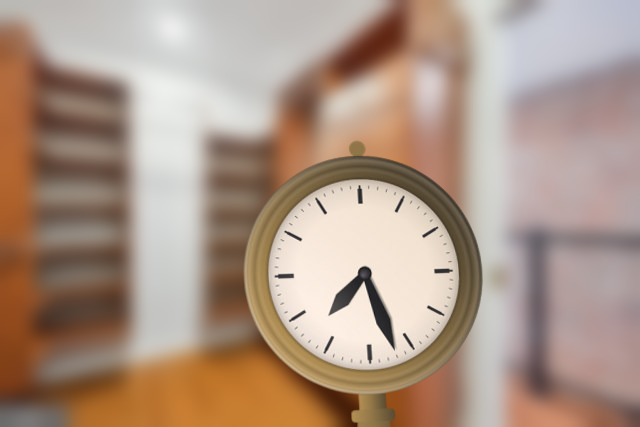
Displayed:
7:27
